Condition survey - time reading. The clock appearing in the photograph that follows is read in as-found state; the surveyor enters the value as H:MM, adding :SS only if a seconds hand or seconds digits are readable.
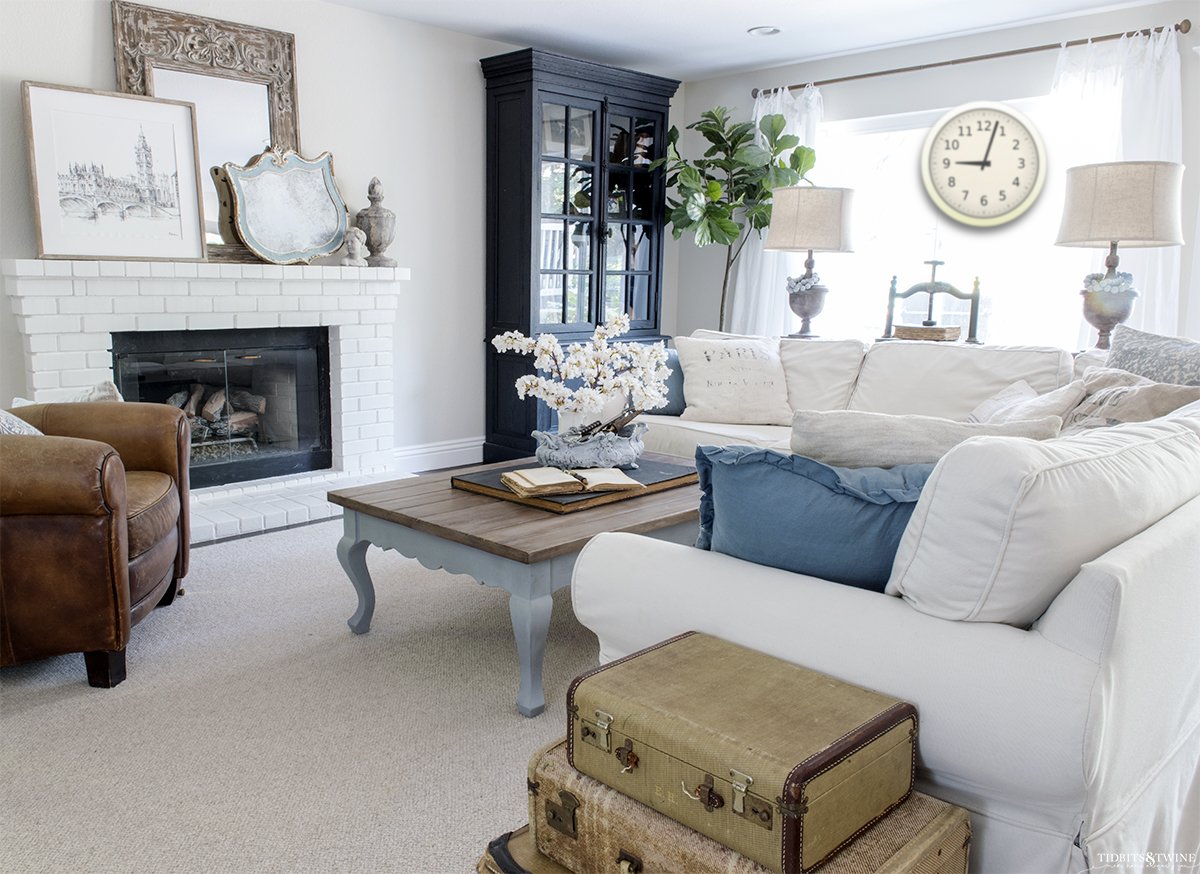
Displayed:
9:03
